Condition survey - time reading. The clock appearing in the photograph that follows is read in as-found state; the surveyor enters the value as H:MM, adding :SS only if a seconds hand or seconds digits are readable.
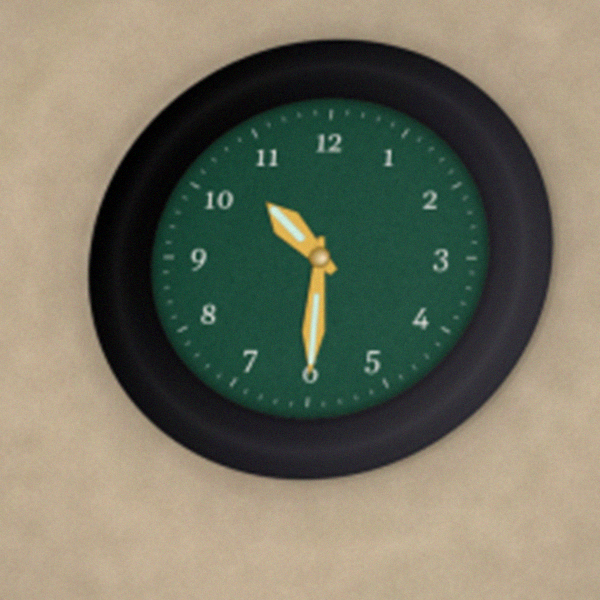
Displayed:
10:30
